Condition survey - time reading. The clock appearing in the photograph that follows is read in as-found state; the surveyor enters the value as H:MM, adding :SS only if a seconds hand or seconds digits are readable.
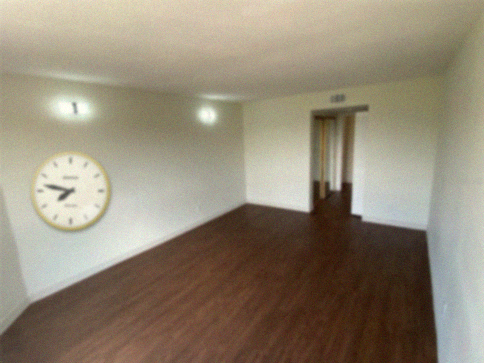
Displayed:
7:47
